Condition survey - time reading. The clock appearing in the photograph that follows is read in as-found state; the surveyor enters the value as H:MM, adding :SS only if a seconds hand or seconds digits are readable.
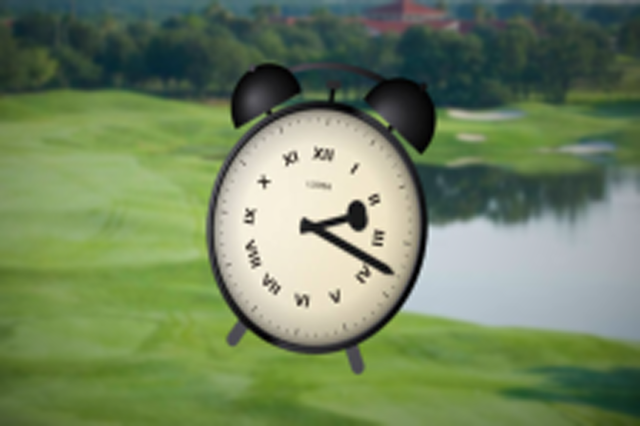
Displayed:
2:18
